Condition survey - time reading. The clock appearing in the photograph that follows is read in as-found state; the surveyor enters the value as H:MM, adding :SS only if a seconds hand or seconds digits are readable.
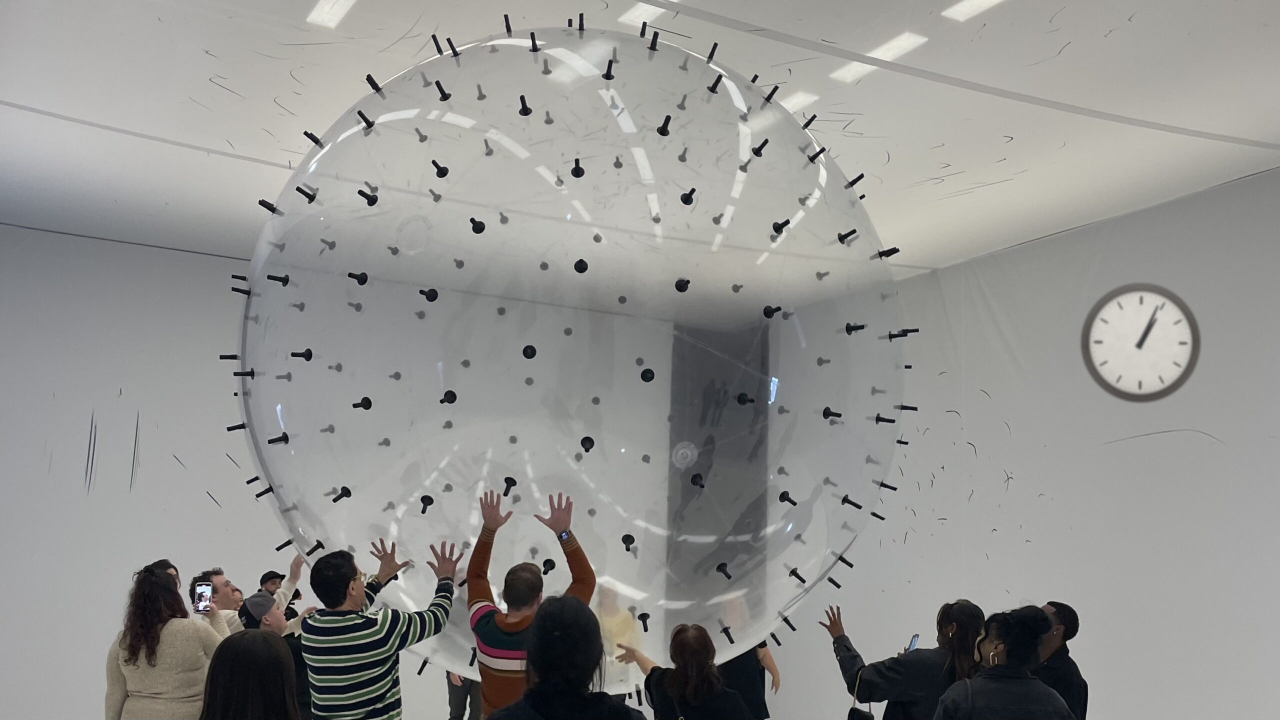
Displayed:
1:04
